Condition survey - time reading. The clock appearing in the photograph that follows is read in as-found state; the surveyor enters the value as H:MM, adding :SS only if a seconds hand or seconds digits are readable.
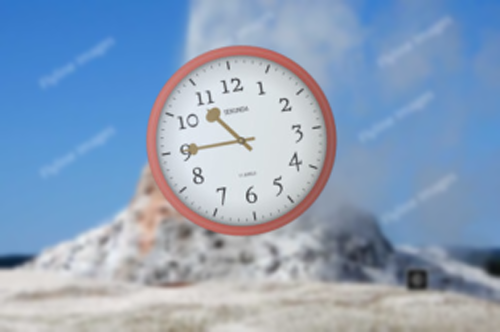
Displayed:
10:45
